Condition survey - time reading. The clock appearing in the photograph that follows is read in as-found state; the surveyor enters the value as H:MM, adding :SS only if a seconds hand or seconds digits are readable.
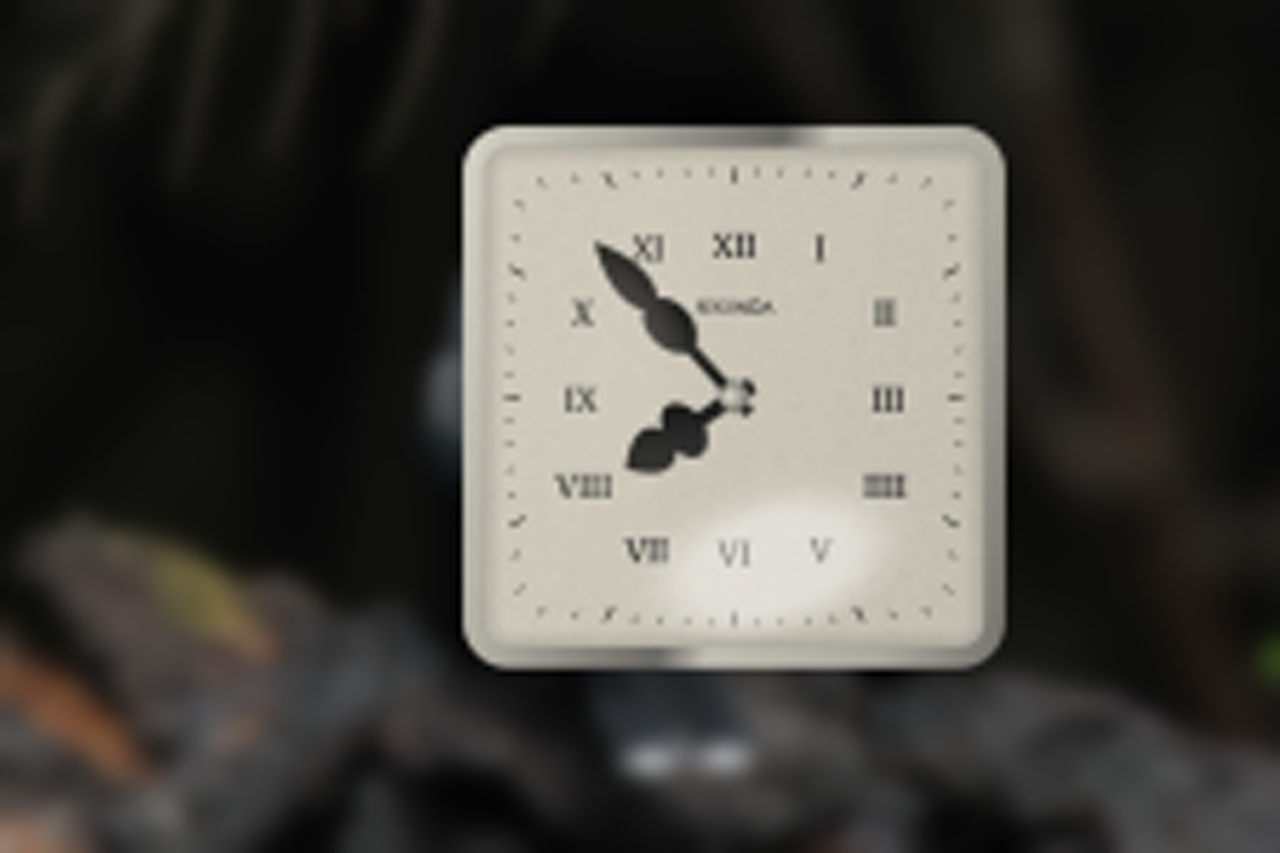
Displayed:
7:53
